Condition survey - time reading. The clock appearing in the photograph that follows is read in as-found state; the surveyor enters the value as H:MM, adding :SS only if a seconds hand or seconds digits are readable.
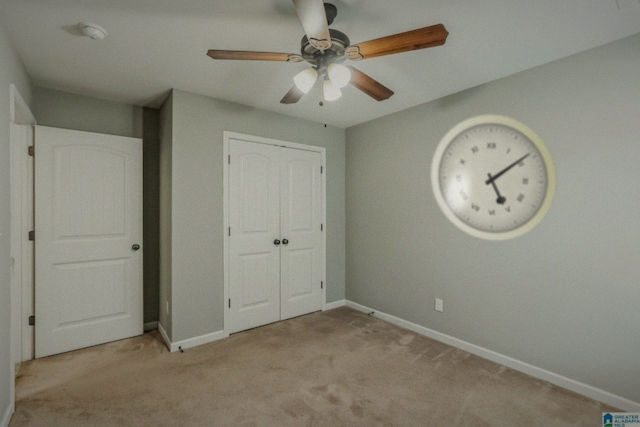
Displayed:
5:09
